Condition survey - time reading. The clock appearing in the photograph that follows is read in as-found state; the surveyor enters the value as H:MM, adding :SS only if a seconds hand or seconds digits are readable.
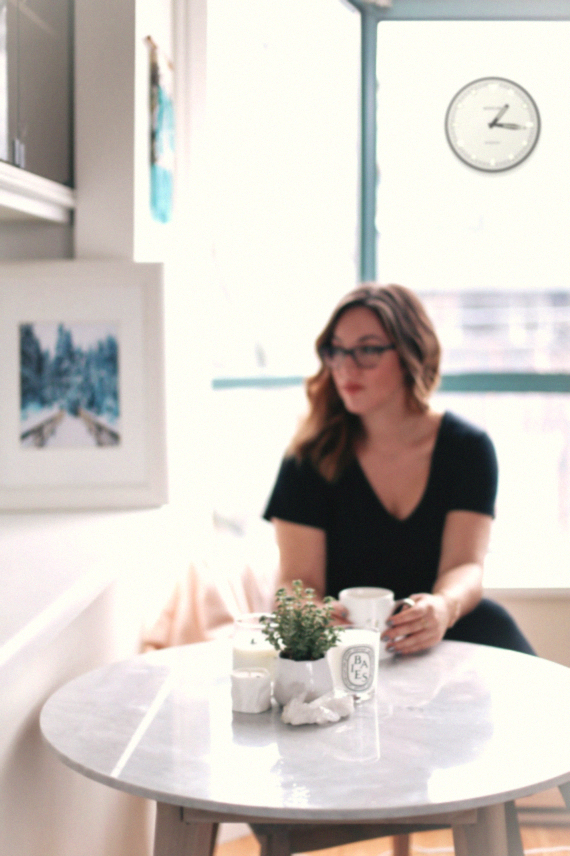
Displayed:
1:16
